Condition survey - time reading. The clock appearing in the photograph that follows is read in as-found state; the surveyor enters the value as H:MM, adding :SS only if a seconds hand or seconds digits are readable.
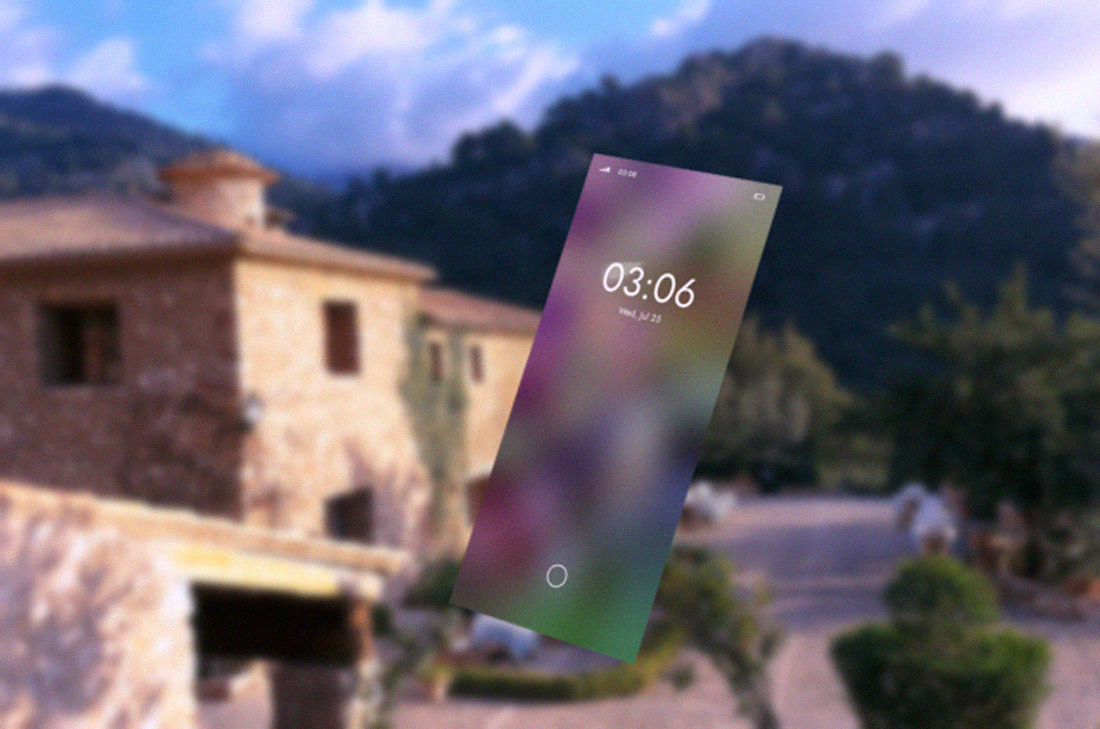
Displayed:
3:06
